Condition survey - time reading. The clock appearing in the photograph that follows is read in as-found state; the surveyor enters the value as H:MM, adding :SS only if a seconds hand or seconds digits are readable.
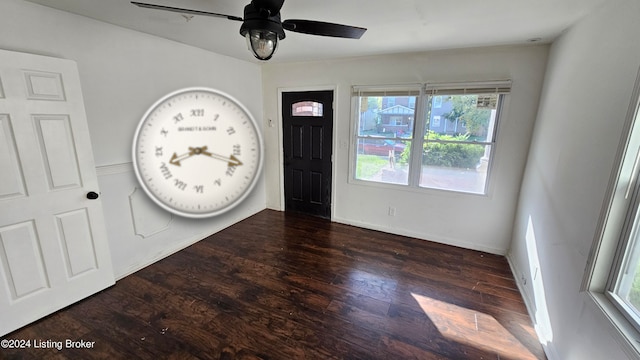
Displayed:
8:18
